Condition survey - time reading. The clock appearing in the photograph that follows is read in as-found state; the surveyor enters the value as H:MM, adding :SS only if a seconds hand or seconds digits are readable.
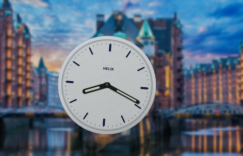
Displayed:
8:19
